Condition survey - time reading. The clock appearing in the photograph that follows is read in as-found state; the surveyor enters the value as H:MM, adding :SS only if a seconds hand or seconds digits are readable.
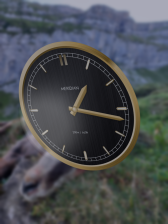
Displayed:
1:17
